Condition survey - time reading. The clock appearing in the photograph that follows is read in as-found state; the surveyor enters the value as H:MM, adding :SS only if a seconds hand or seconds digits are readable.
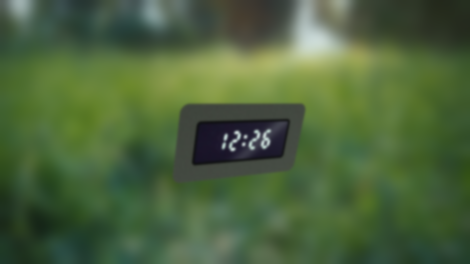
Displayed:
12:26
